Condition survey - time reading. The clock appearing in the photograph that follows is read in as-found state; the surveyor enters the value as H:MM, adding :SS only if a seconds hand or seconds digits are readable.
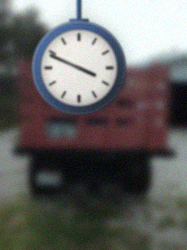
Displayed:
3:49
